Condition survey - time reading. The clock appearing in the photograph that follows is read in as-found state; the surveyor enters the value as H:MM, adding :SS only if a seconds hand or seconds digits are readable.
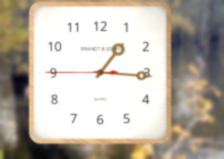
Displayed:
1:15:45
